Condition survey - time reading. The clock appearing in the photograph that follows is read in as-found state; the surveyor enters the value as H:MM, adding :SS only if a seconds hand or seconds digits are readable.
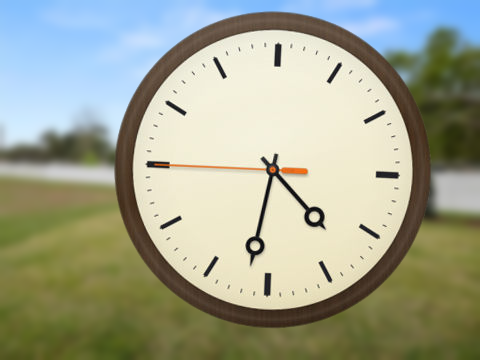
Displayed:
4:31:45
